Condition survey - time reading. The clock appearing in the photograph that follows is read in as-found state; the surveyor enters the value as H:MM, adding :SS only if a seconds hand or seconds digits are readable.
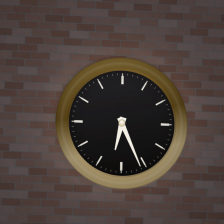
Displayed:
6:26
